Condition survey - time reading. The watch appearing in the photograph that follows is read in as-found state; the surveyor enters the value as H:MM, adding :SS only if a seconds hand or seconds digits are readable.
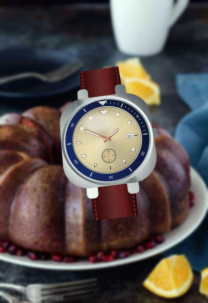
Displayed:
1:50
